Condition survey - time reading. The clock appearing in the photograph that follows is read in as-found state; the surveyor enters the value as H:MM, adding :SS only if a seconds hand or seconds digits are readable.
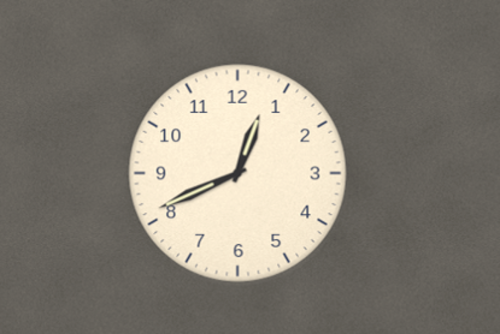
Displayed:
12:41
